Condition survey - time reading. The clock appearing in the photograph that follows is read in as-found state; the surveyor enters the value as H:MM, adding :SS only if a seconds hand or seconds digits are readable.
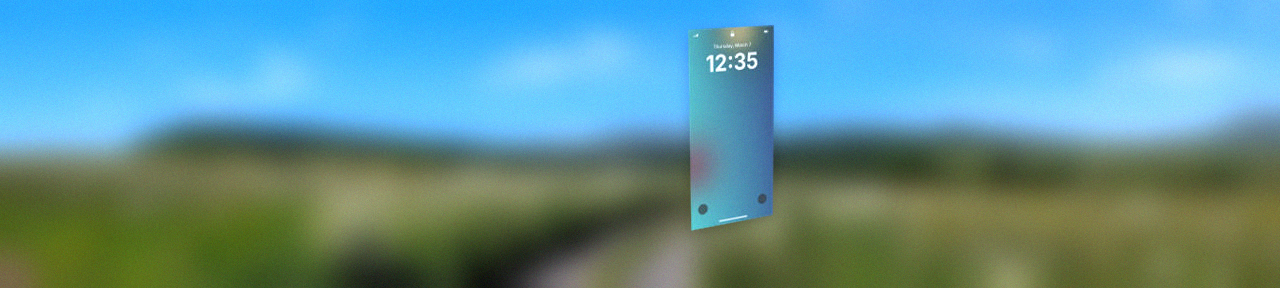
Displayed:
12:35
